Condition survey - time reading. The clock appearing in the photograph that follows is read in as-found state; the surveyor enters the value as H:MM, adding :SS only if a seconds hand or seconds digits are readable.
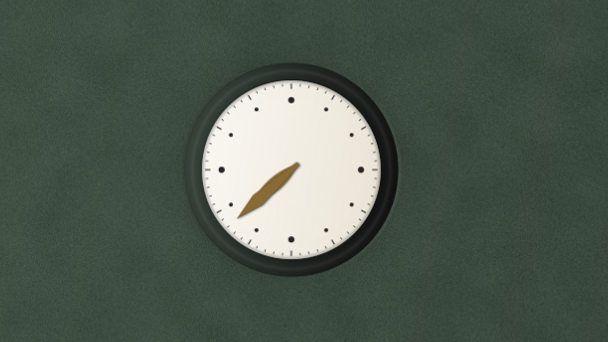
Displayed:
7:38
